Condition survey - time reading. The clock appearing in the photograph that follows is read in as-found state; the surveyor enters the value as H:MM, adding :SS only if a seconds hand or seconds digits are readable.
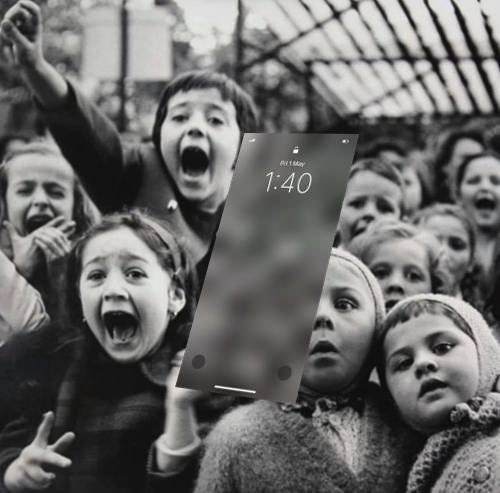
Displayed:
1:40
